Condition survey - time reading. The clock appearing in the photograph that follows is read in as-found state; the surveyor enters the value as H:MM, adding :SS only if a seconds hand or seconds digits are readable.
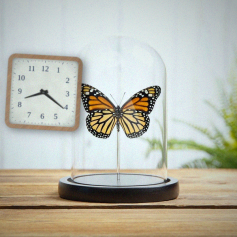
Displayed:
8:21
